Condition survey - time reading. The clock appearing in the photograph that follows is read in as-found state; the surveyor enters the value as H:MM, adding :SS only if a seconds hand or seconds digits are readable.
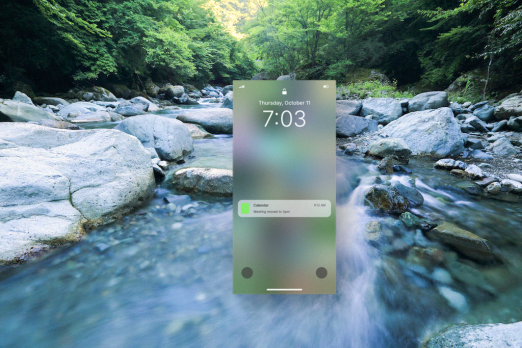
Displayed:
7:03
